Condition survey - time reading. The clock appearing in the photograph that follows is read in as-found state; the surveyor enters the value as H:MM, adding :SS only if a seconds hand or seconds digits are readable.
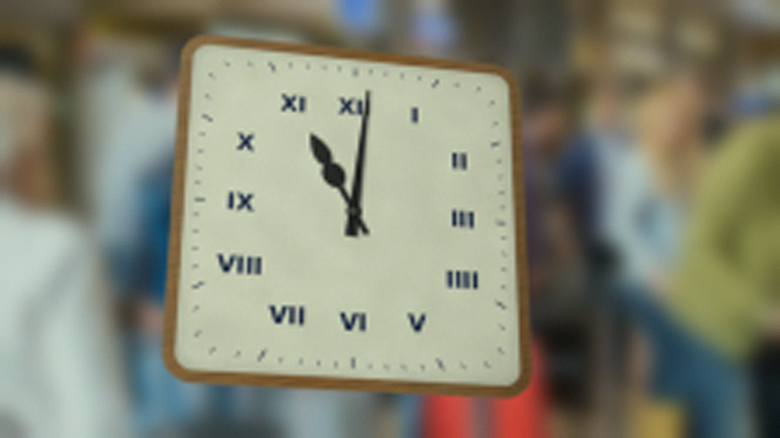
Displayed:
11:01
